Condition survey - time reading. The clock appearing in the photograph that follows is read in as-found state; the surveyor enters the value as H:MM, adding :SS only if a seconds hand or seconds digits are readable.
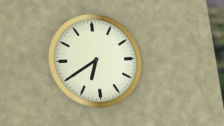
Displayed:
6:40
